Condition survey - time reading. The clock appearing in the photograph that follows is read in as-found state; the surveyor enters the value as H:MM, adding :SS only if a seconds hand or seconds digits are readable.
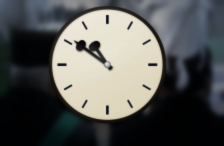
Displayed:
10:51
